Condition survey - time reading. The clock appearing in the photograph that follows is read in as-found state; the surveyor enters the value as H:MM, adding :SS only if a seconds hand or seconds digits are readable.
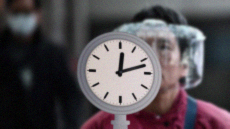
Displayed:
12:12
